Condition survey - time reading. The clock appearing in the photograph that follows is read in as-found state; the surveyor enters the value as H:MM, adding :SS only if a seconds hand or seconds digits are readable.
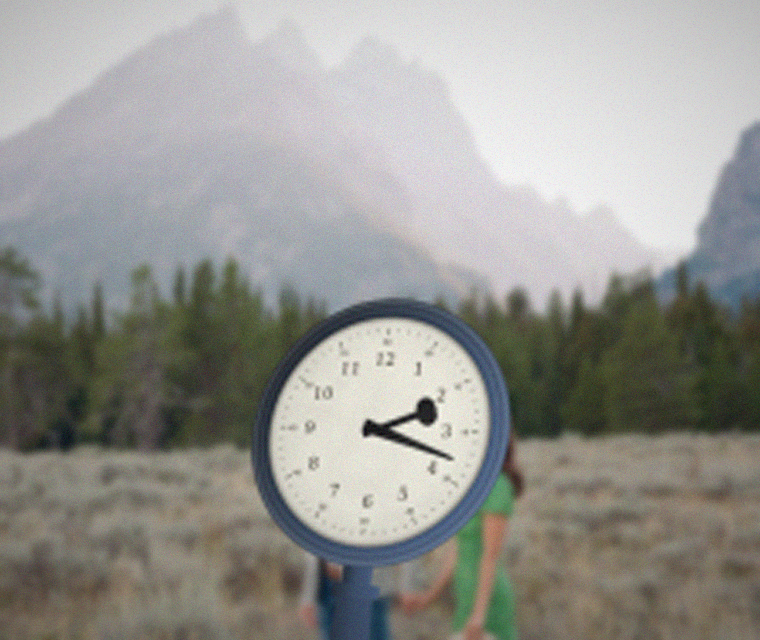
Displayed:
2:18
